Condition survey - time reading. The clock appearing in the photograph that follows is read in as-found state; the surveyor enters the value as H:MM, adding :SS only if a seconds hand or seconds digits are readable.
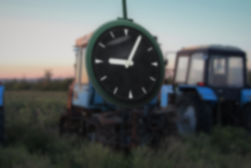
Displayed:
9:05
